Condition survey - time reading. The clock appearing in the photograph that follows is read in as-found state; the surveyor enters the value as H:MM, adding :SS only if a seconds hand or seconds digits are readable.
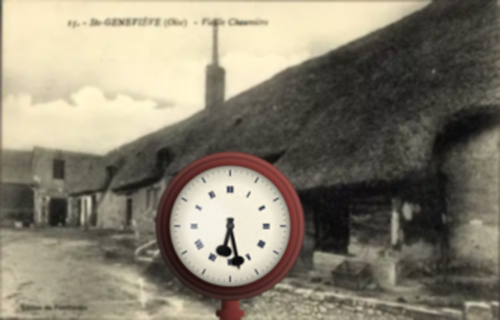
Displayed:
6:28
